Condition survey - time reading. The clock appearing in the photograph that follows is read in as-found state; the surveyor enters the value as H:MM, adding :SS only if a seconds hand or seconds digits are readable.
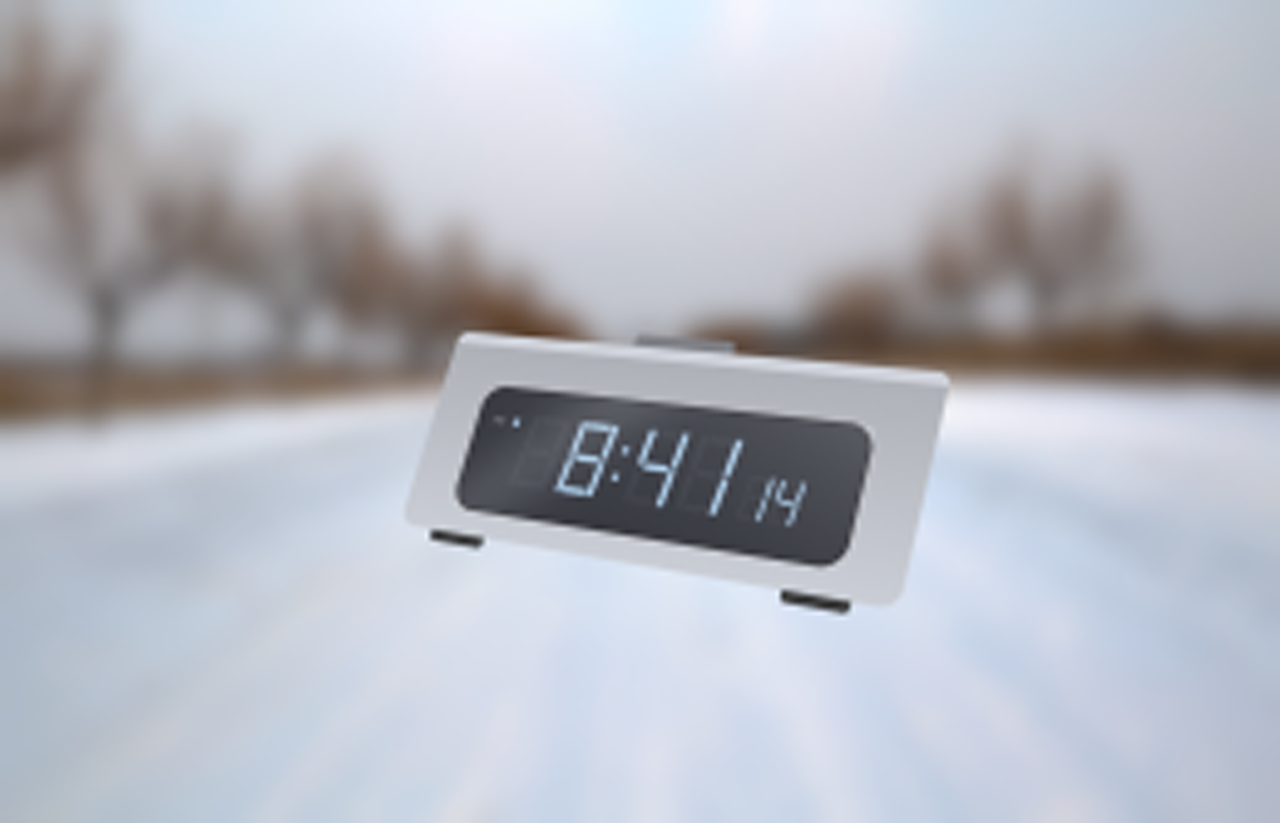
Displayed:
8:41:14
